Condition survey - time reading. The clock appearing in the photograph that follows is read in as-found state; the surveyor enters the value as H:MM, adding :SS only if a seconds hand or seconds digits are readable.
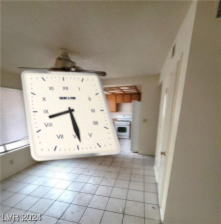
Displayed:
8:29
